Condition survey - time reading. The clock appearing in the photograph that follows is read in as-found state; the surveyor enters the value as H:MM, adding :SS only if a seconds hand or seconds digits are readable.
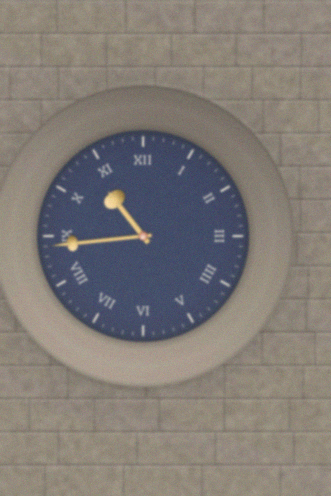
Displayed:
10:44
